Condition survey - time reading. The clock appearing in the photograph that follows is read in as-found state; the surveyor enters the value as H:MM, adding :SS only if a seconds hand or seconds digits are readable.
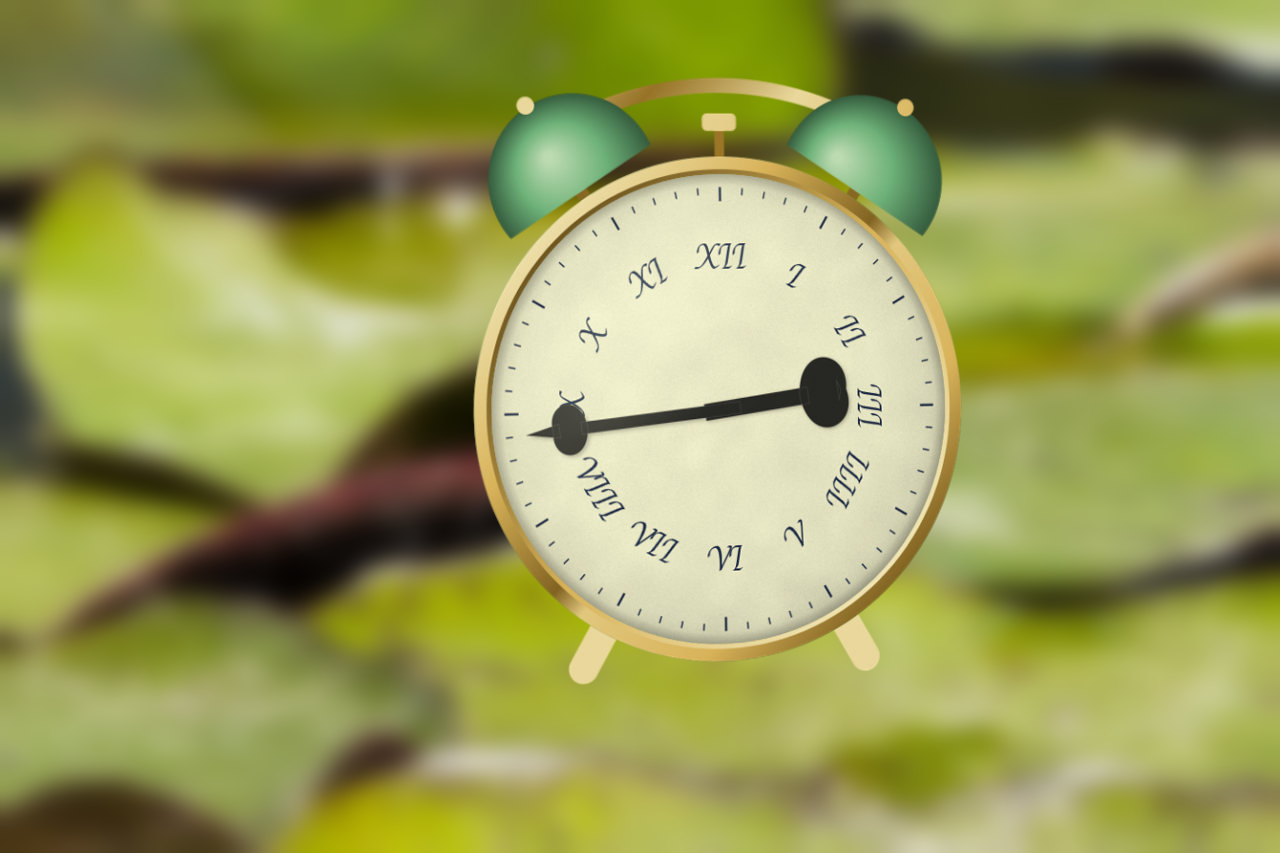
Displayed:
2:44
